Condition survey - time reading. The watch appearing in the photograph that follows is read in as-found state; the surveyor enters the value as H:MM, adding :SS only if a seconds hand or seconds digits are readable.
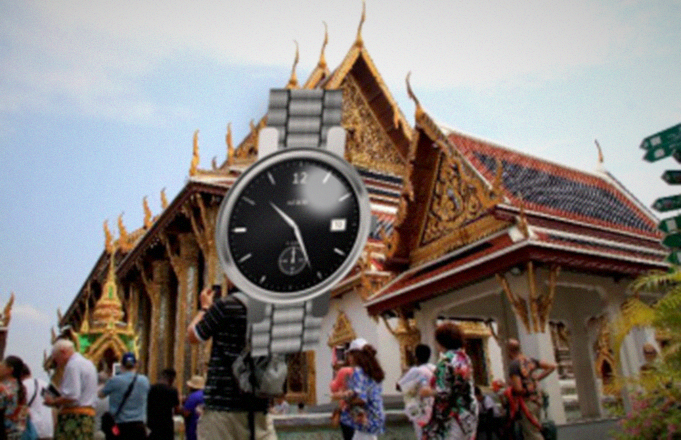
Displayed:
10:26
